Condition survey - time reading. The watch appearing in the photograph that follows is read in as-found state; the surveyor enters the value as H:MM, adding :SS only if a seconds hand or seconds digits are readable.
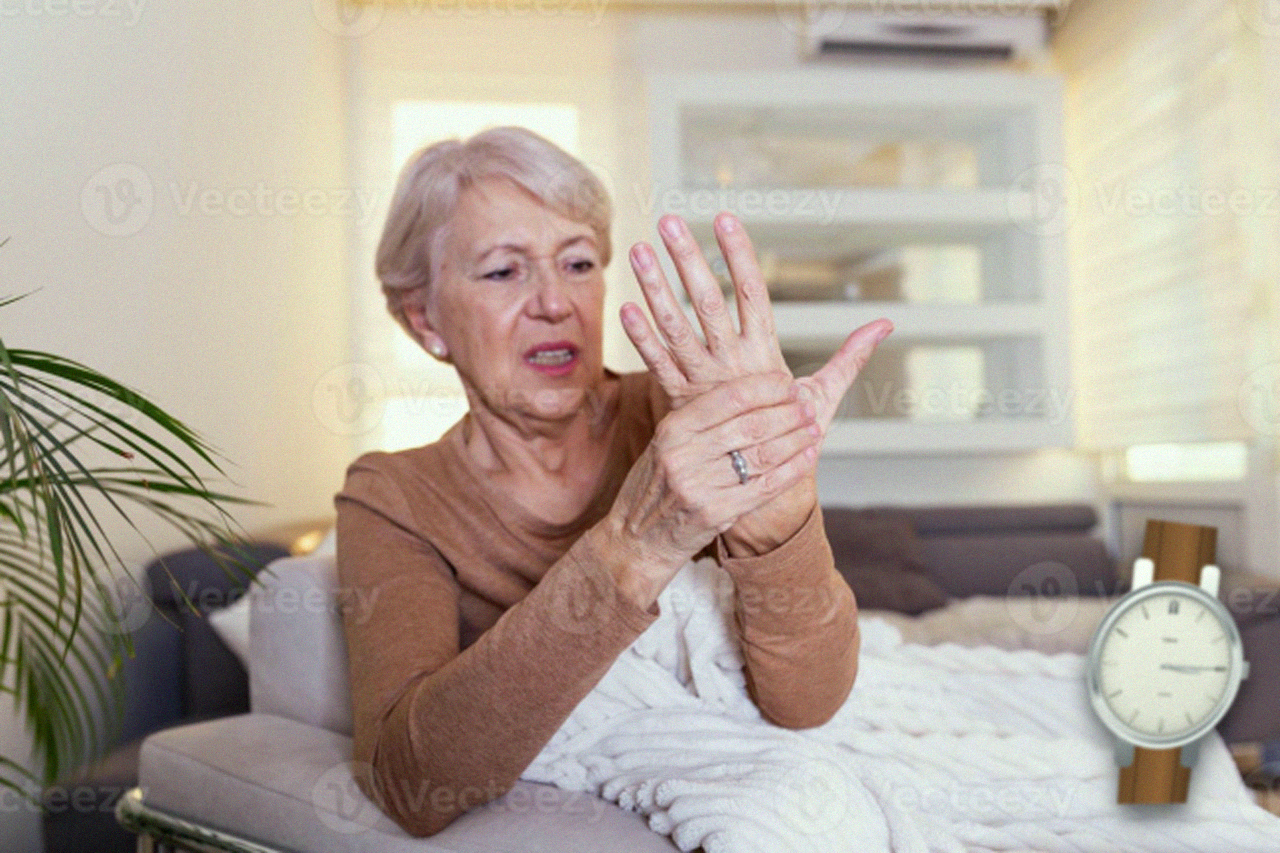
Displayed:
3:15
